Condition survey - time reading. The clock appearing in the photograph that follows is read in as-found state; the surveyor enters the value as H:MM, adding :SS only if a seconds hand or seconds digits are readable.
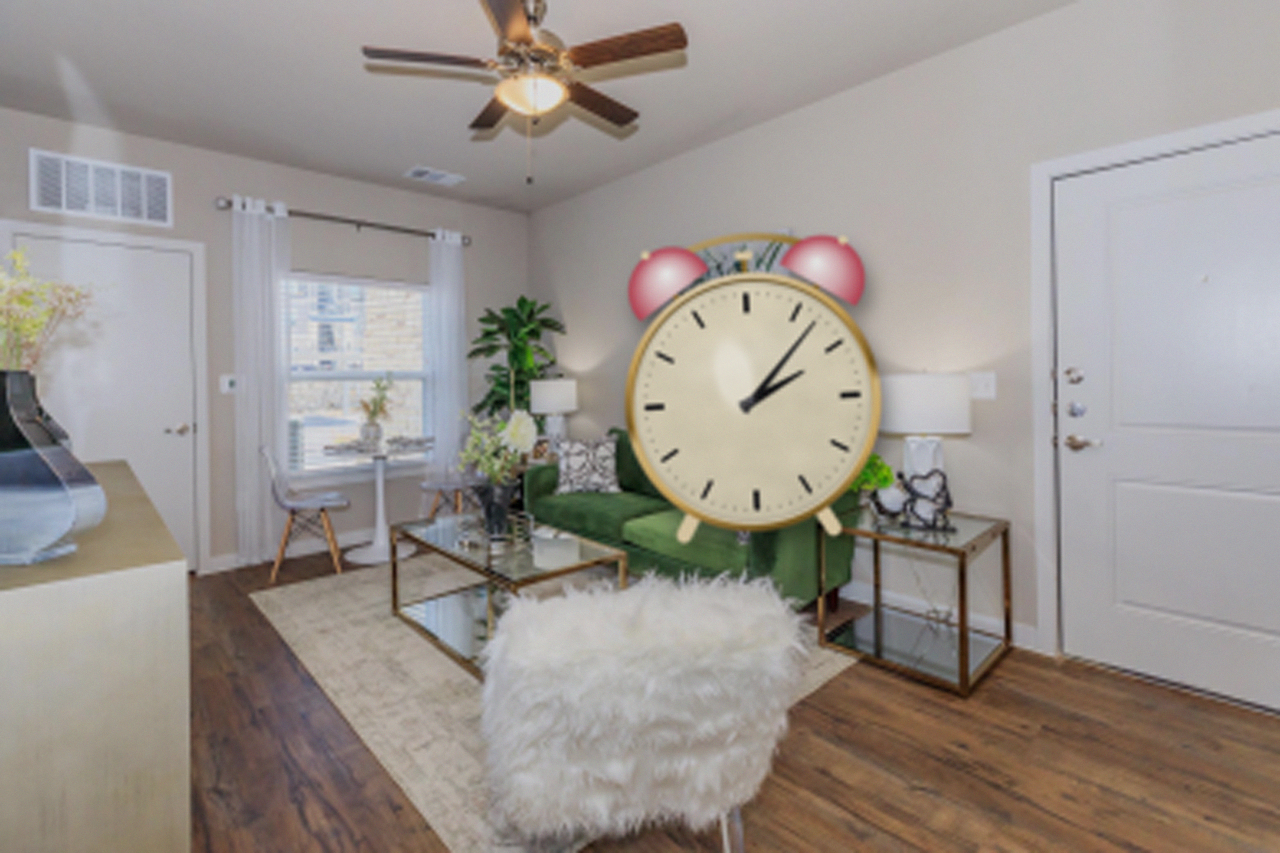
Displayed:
2:07
